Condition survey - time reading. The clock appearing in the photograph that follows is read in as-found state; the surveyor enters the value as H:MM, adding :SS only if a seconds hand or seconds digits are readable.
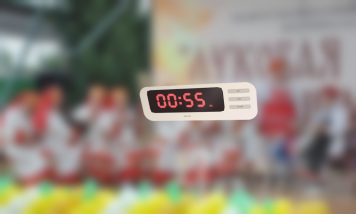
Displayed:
0:55
